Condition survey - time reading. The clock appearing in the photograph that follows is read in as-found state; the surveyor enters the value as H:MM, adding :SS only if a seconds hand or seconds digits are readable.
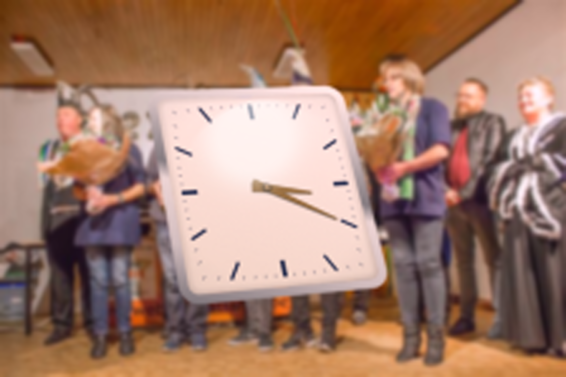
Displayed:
3:20
